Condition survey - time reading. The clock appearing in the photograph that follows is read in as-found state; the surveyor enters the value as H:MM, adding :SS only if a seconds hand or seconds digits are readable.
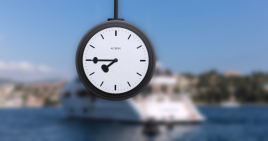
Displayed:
7:45
